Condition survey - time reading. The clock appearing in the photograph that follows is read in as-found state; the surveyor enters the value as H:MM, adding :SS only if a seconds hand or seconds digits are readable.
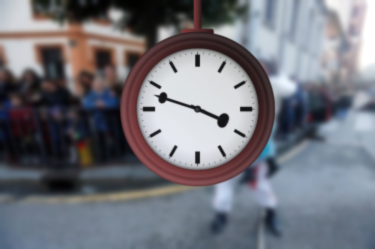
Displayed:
3:48
